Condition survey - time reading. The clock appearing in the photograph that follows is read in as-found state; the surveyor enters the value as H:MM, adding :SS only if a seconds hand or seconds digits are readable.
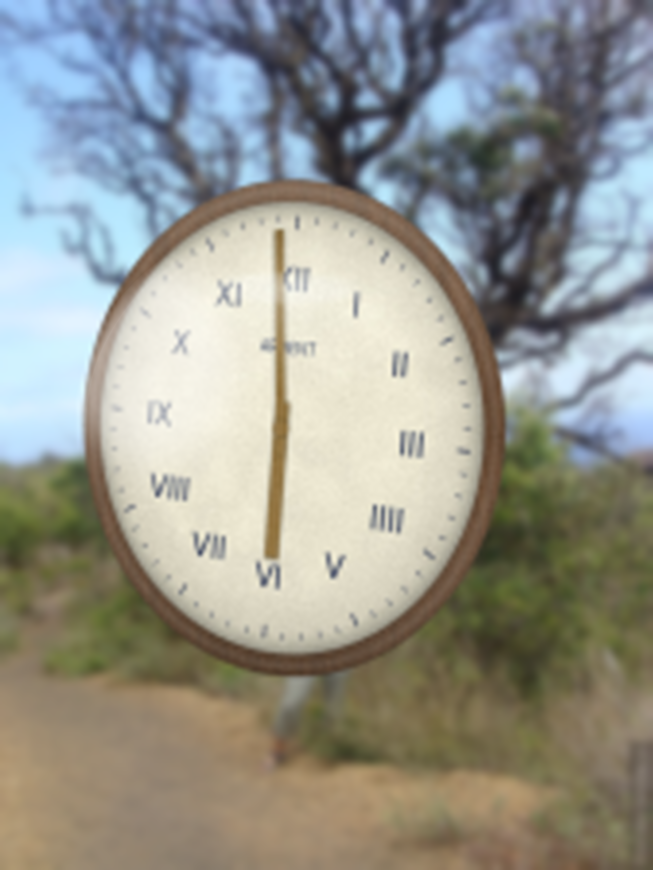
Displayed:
5:59
